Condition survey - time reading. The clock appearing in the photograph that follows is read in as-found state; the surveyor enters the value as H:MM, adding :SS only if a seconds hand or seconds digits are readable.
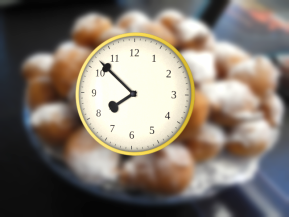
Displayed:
7:52
